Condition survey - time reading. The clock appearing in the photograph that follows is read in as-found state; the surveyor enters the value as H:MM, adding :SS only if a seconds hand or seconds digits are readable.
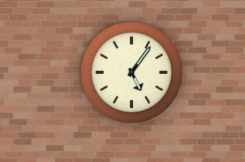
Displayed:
5:06
